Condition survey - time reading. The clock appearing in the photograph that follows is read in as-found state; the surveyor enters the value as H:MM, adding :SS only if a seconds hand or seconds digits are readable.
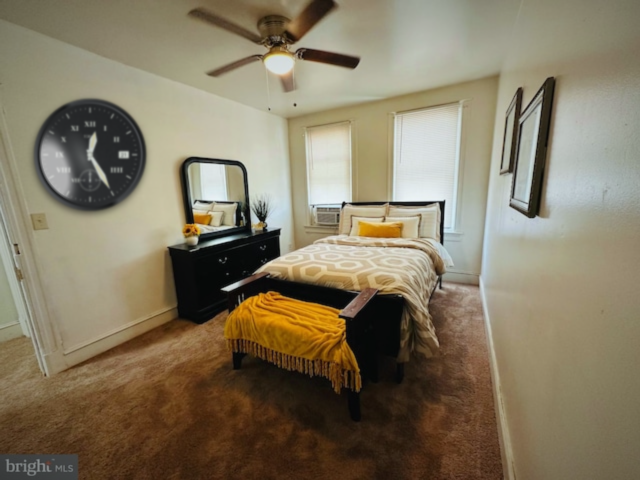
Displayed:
12:25
